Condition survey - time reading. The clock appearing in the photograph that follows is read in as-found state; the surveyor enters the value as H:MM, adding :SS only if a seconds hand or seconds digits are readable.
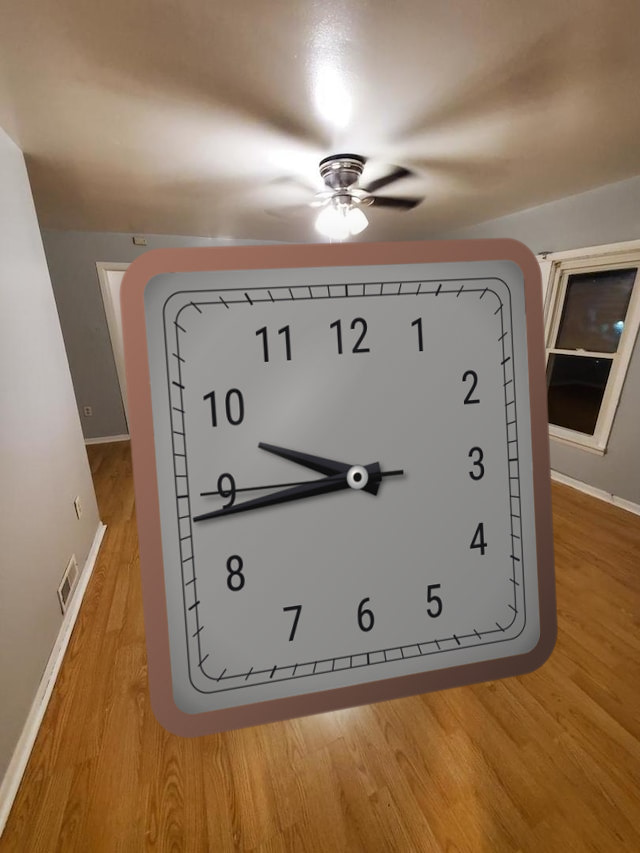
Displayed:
9:43:45
